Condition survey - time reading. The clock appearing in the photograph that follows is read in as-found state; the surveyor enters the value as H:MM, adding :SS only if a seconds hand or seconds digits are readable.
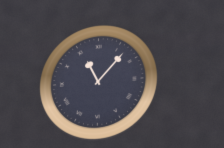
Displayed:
11:07
